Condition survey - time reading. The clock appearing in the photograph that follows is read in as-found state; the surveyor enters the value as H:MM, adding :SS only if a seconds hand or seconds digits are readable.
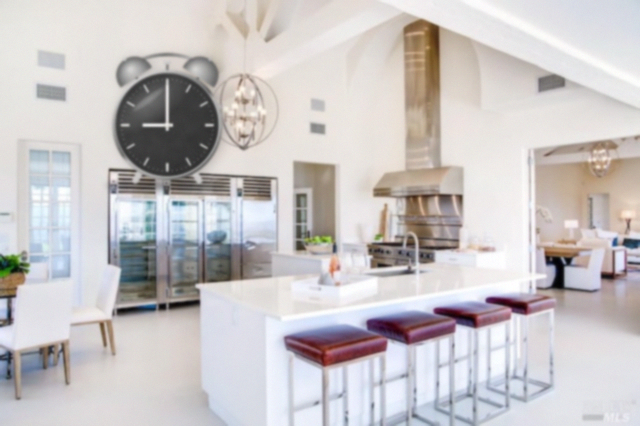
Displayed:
9:00
